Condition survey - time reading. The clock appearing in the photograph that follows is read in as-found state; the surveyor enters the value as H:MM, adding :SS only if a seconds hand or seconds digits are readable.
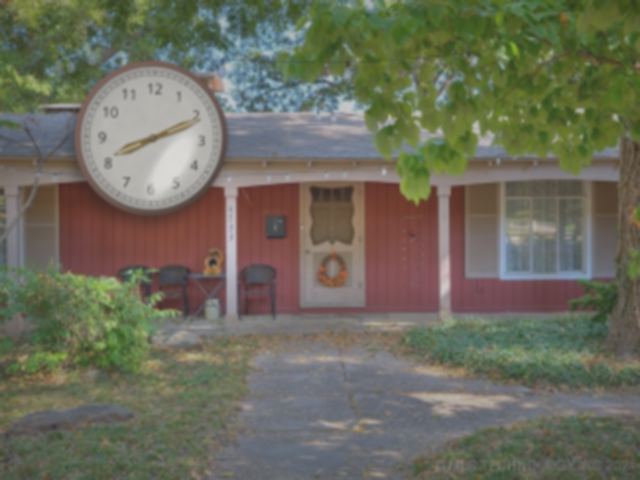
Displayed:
8:11
